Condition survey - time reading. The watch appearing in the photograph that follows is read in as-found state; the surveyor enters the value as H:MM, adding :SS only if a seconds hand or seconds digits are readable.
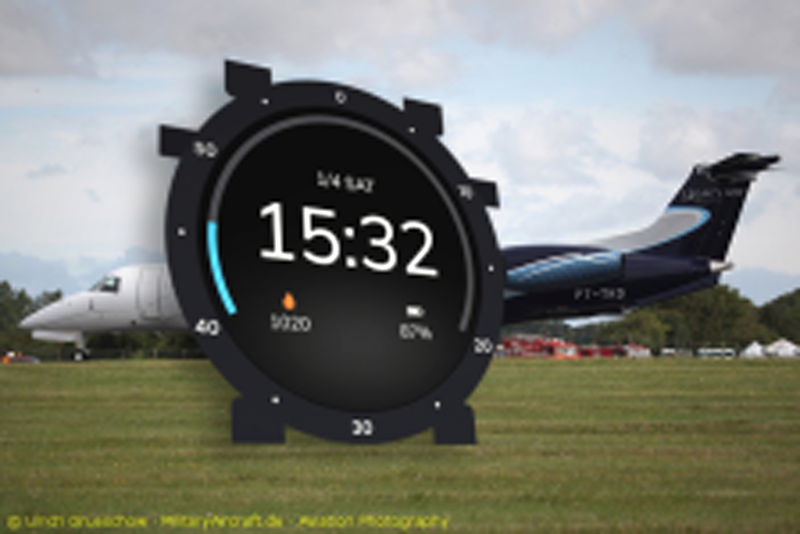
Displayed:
15:32
